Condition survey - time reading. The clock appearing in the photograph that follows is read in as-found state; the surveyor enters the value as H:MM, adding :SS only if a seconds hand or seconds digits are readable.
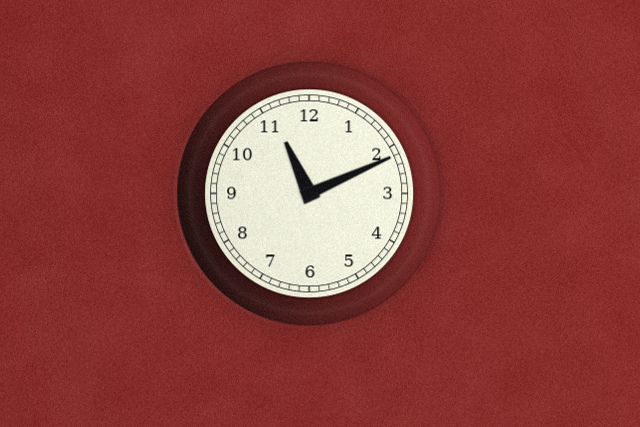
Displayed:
11:11
